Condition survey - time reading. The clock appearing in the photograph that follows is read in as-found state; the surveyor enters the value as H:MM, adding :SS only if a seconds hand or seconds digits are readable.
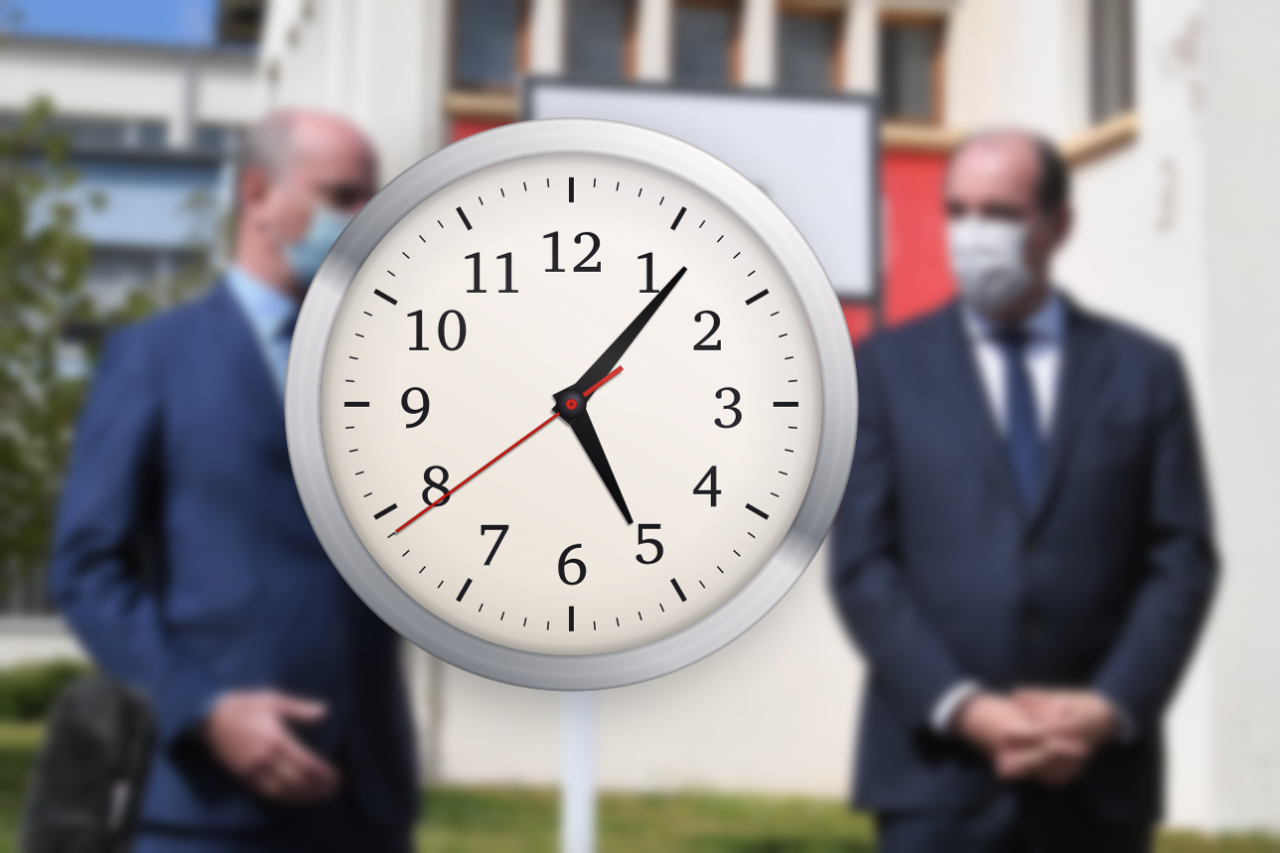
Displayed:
5:06:39
